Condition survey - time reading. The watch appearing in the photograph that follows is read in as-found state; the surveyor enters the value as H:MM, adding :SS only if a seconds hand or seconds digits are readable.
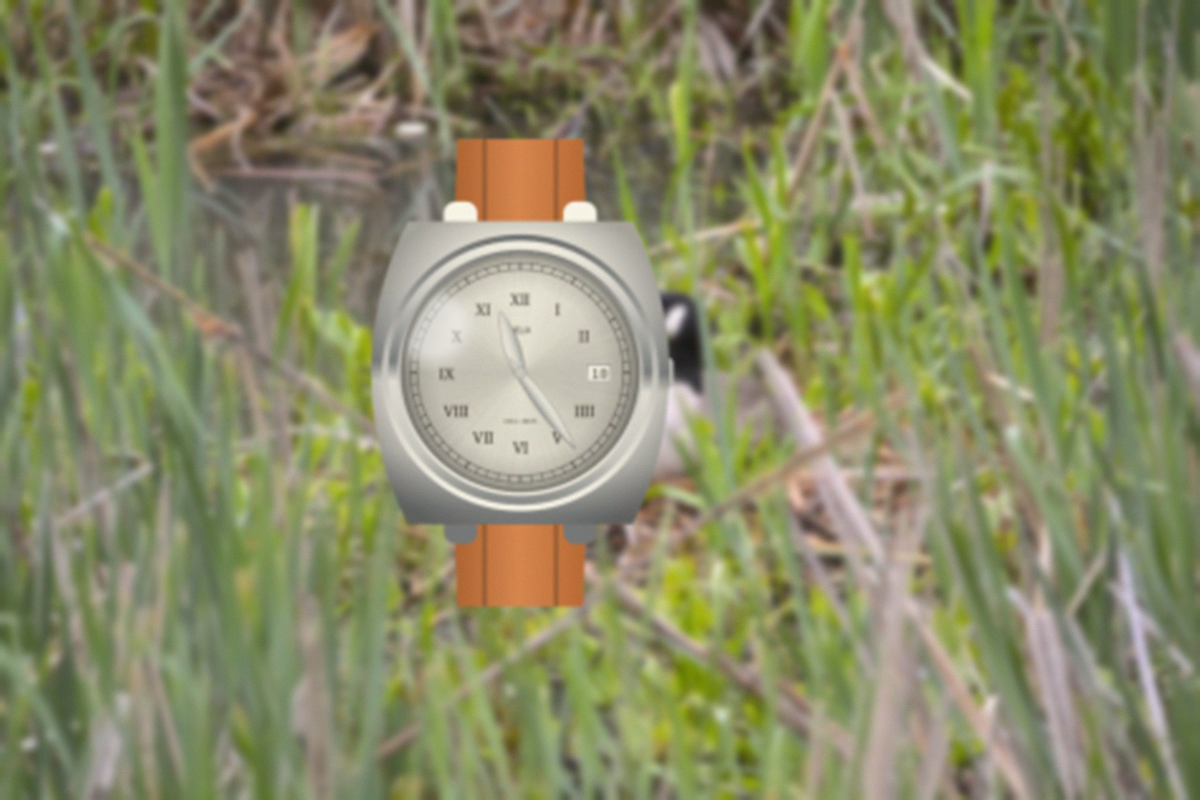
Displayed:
11:24
